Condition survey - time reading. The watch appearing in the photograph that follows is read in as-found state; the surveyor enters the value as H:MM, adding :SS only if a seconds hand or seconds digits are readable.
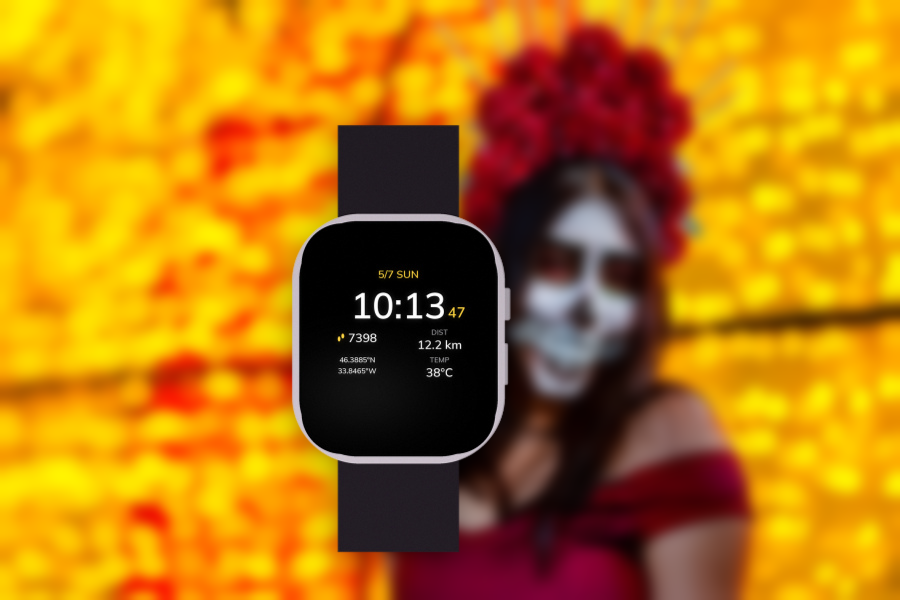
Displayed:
10:13:47
